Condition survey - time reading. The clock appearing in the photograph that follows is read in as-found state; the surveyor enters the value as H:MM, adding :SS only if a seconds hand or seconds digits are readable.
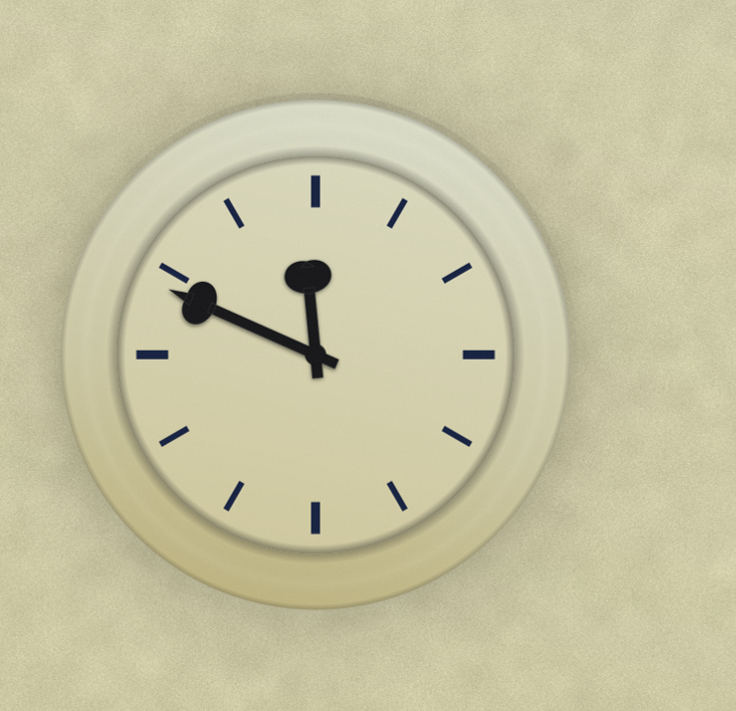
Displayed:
11:49
